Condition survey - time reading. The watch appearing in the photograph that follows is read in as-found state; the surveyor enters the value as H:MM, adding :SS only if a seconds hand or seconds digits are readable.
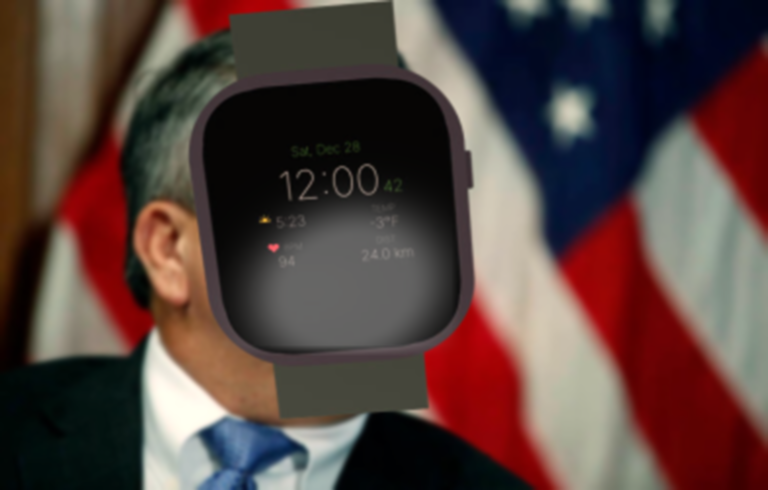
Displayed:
12:00
